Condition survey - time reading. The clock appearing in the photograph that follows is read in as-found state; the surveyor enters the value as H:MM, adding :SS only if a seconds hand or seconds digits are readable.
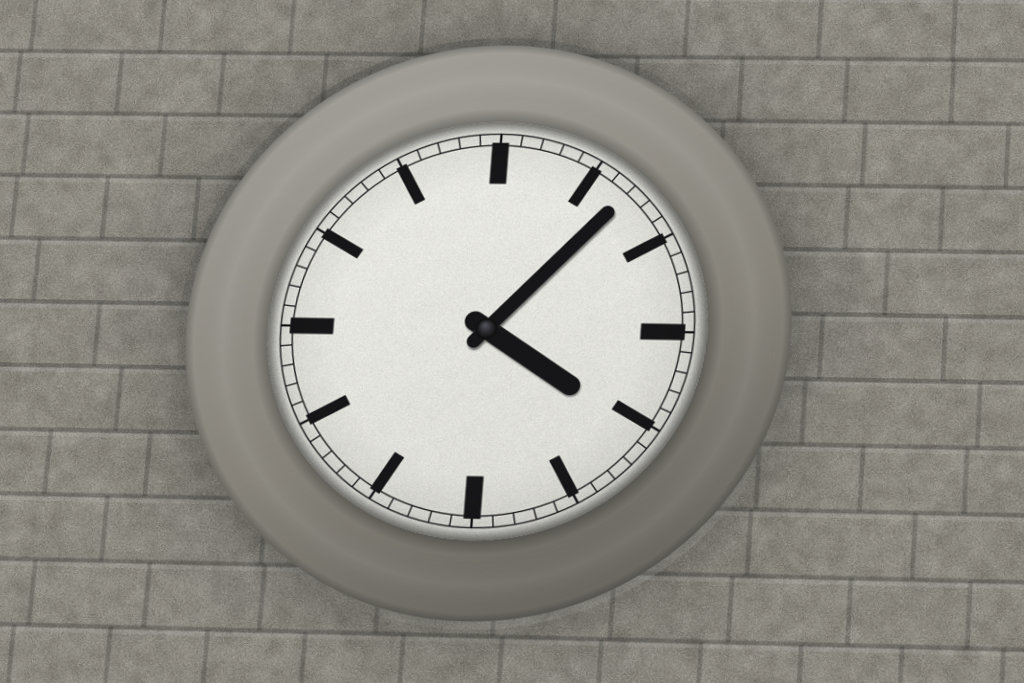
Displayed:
4:07
